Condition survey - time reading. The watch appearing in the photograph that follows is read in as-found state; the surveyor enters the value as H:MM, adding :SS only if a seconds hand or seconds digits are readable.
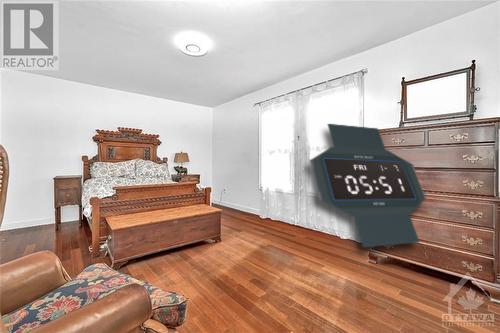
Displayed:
5:51
